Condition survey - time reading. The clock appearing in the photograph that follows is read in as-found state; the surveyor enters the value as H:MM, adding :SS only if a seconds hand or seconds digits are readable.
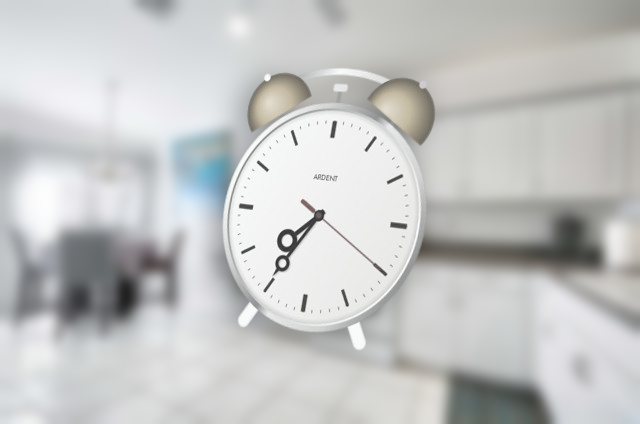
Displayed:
7:35:20
